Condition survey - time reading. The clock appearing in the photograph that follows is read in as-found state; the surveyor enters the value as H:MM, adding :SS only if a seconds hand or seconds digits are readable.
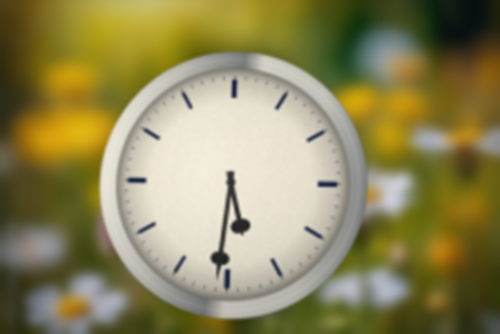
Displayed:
5:31
